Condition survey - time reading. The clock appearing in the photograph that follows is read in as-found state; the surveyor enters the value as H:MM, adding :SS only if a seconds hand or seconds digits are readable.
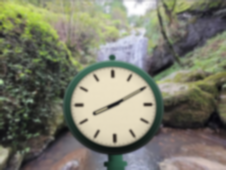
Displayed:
8:10
